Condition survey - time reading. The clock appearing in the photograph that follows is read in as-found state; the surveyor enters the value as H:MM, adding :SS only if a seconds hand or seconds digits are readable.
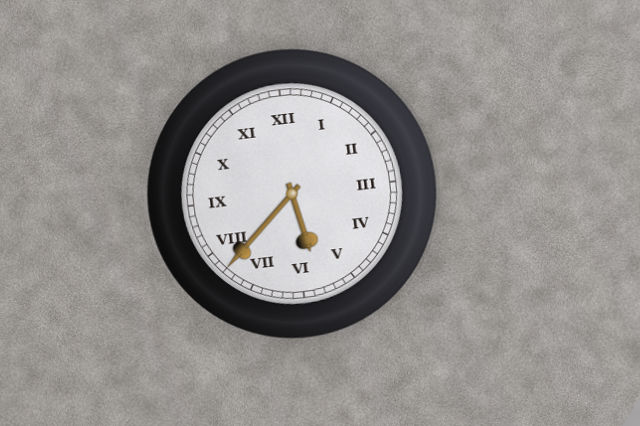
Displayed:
5:38
